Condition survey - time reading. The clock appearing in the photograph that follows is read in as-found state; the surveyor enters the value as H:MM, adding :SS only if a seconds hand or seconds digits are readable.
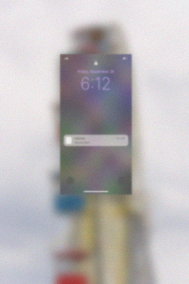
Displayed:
6:12
